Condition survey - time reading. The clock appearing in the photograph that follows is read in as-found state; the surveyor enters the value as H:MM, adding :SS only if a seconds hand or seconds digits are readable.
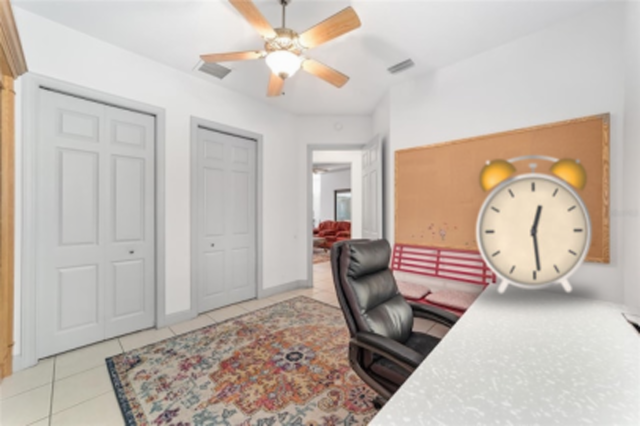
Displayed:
12:29
